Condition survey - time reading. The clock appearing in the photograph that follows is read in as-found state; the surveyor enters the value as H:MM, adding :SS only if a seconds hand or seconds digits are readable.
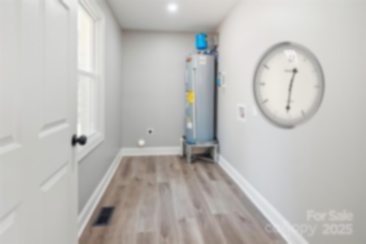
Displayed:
12:31
